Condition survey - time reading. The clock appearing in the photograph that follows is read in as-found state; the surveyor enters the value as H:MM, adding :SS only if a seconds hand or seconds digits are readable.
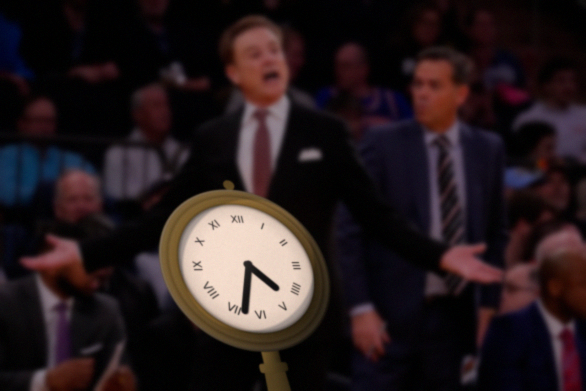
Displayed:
4:33
